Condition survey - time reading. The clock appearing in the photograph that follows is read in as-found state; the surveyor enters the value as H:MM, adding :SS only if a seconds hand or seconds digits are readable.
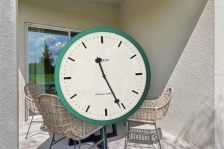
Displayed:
11:26
